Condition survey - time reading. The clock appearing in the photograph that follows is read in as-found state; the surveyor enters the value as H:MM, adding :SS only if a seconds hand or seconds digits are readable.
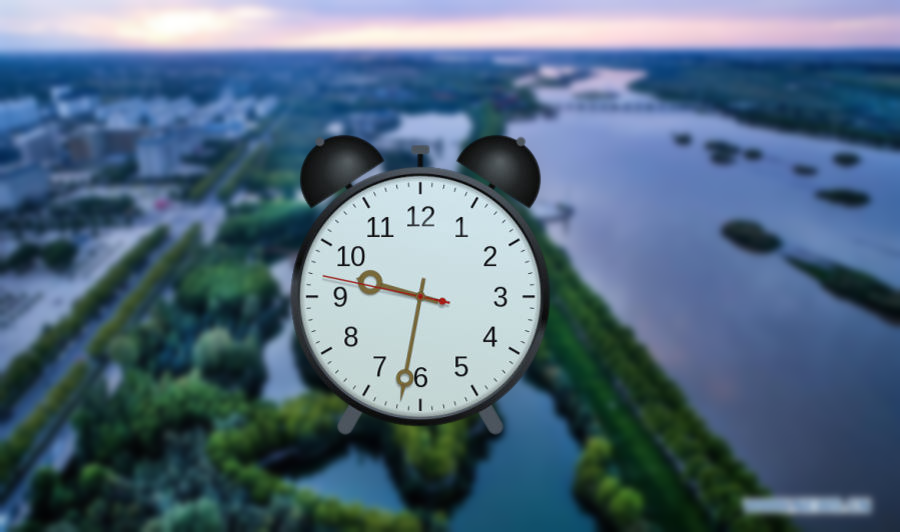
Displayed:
9:31:47
